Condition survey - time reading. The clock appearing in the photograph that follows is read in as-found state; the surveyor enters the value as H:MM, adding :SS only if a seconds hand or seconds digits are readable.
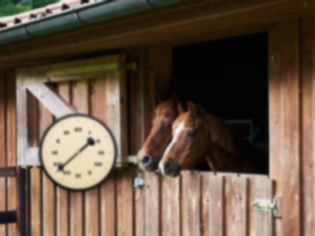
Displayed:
1:38
